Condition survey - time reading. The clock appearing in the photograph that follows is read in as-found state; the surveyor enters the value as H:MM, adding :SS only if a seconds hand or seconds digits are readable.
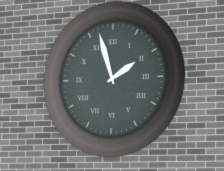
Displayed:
1:57
